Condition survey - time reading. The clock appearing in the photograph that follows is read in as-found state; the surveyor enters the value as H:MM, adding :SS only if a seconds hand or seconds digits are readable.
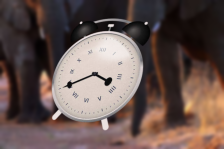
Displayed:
3:40
